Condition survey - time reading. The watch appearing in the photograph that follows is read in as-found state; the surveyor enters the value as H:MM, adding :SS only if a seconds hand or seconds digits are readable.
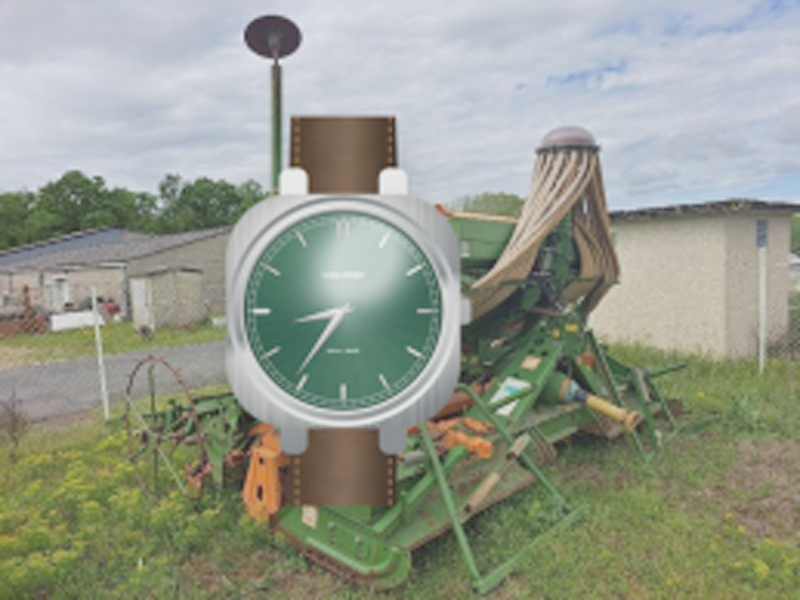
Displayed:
8:36
